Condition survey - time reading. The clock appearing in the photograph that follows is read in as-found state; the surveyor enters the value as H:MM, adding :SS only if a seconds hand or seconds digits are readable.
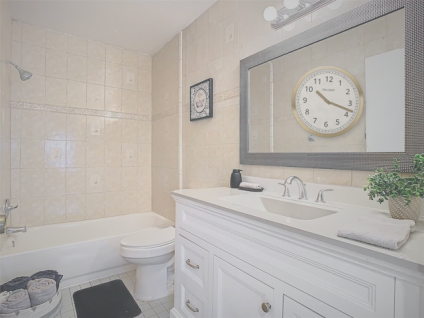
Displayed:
10:18
